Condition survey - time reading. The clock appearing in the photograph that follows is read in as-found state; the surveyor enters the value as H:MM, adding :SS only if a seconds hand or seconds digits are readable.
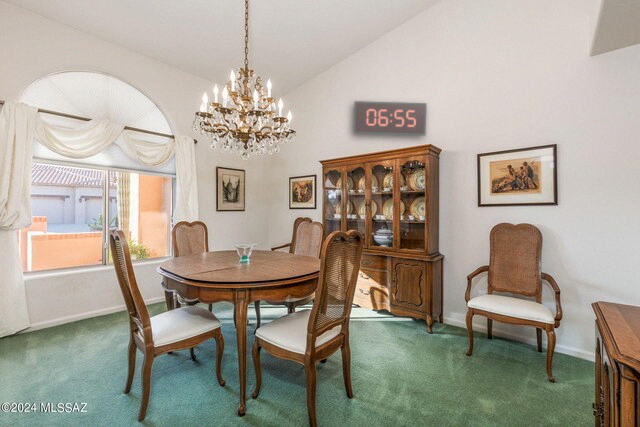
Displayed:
6:55
